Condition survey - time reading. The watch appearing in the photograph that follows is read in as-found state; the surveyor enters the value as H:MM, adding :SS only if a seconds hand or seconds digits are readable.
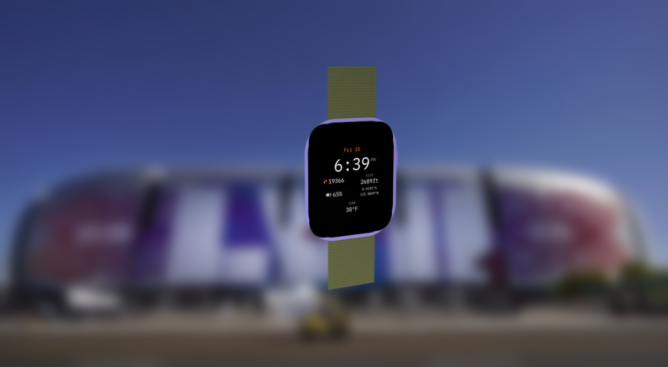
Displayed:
6:39
